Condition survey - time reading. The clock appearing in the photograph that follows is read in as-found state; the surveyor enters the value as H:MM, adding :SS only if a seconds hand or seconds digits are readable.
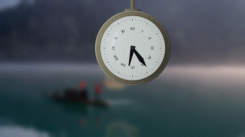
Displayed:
6:24
